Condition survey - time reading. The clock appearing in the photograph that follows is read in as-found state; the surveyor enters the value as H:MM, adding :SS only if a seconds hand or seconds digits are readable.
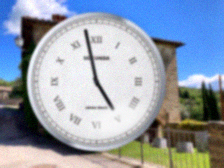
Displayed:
4:58
